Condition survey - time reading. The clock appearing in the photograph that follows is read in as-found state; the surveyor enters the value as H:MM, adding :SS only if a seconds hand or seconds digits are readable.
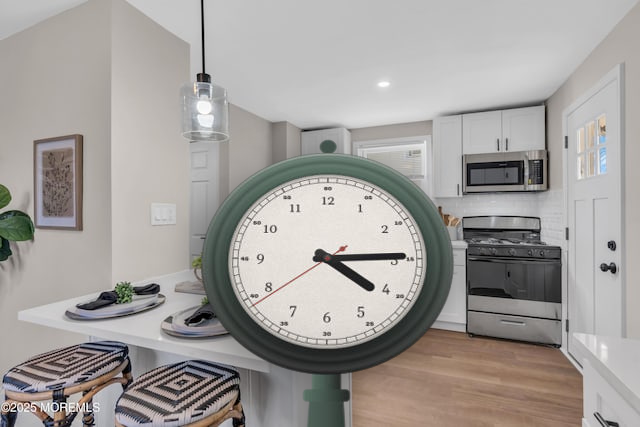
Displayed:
4:14:39
